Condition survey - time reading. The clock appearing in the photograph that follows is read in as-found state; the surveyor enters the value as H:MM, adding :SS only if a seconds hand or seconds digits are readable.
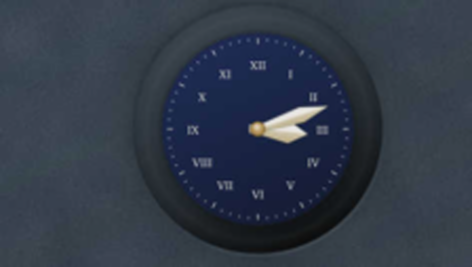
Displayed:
3:12
